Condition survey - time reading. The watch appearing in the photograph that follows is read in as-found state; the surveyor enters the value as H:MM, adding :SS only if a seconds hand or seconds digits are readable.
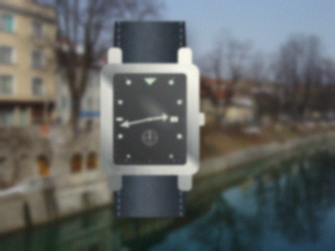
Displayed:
2:43
